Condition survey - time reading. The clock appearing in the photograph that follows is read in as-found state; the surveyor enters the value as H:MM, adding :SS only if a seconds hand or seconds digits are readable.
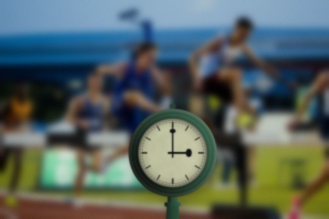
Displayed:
3:00
